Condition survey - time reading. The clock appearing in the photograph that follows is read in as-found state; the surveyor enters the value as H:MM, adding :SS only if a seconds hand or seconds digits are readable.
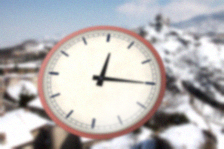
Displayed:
12:15
